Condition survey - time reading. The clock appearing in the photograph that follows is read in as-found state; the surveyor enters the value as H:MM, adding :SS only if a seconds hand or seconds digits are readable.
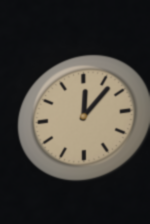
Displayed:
12:07
